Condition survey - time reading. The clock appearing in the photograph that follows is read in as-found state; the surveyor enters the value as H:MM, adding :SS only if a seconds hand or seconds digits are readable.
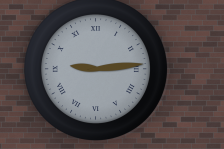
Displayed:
9:14
